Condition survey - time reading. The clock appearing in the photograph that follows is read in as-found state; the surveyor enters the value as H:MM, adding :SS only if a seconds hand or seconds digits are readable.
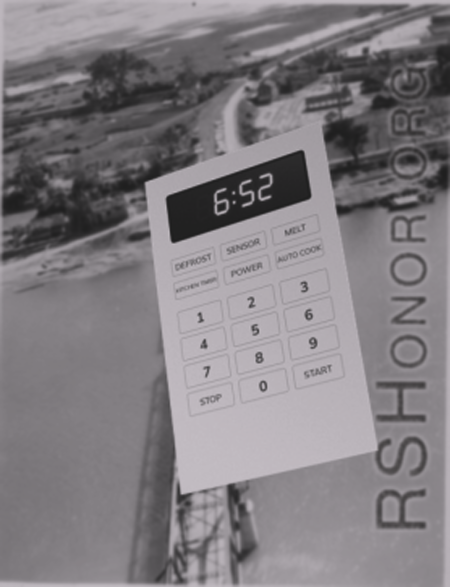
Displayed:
6:52
